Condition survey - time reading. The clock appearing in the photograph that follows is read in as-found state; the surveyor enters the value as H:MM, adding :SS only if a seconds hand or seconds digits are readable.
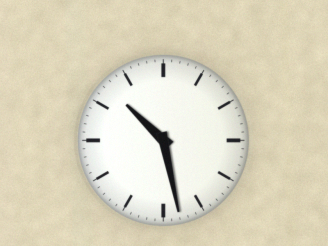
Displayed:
10:28
